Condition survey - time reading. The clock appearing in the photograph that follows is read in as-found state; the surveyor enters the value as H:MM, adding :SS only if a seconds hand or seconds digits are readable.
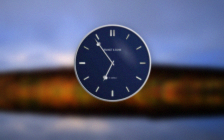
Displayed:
6:54
